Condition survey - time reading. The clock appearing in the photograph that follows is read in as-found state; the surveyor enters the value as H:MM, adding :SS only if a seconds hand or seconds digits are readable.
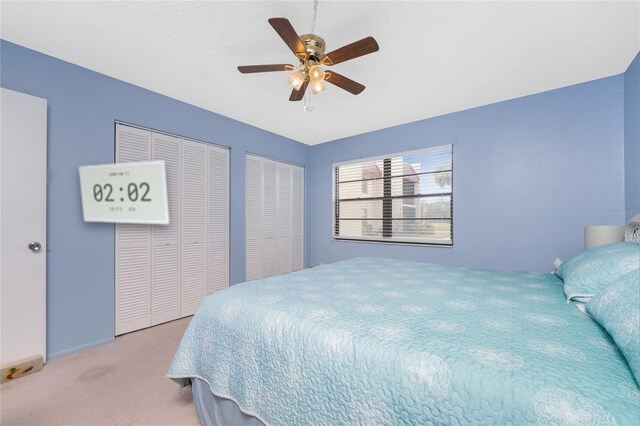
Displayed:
2:02
